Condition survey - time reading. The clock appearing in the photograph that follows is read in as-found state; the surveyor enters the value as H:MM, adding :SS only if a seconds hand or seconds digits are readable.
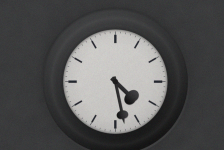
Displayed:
4:28
